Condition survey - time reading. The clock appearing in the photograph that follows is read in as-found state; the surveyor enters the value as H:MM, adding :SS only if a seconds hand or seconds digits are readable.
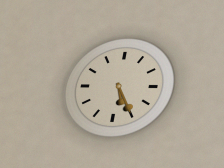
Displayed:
5:25
